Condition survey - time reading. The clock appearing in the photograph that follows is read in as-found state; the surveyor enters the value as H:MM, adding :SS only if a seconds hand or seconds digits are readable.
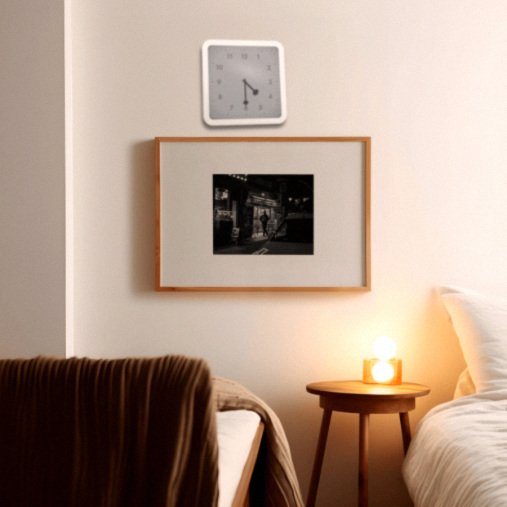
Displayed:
4:30
